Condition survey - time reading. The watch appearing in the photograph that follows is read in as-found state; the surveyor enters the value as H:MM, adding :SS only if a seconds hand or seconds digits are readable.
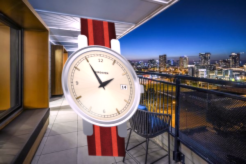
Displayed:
1:55
